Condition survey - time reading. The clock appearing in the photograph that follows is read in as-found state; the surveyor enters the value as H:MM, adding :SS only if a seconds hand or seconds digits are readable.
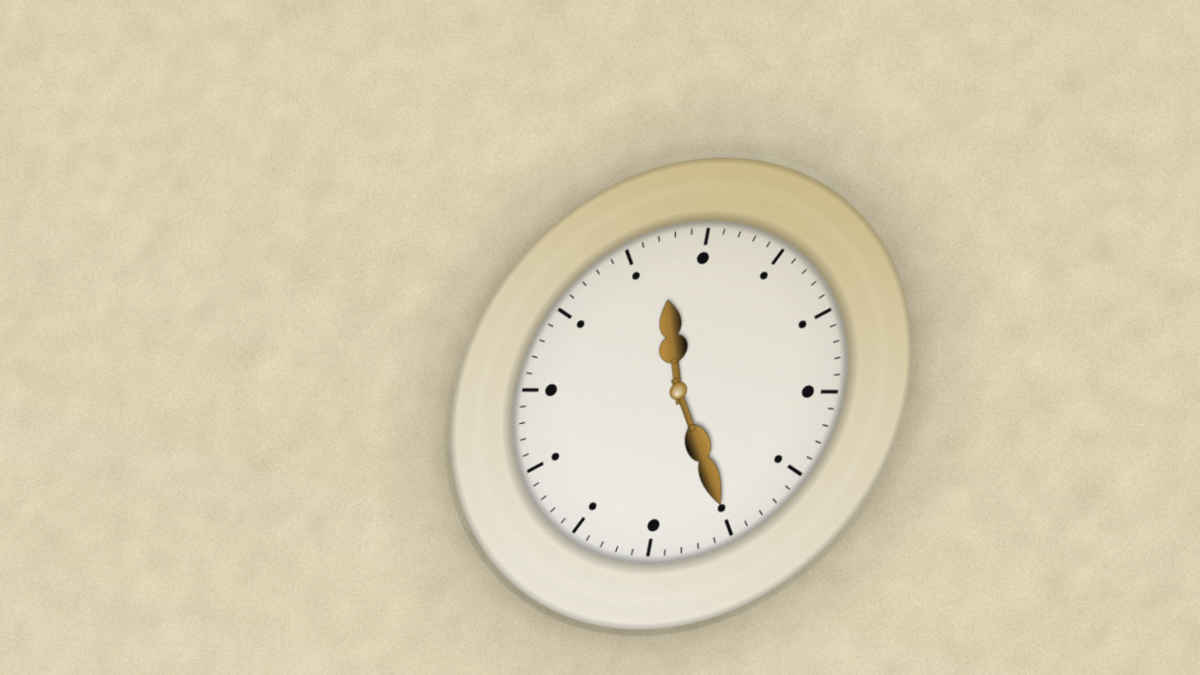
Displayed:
11:25
